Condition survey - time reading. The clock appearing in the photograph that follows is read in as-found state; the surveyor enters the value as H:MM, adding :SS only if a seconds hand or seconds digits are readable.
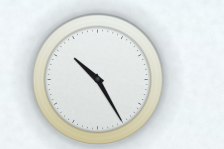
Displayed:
10:25
